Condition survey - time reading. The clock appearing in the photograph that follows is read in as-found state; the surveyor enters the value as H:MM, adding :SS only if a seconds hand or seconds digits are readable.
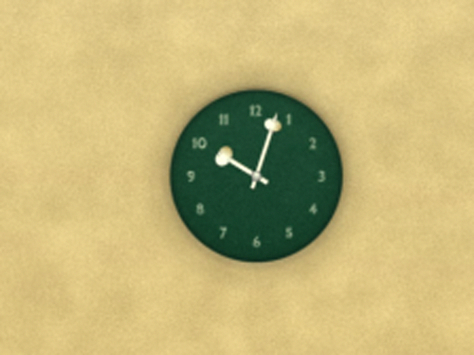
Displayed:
10:03
